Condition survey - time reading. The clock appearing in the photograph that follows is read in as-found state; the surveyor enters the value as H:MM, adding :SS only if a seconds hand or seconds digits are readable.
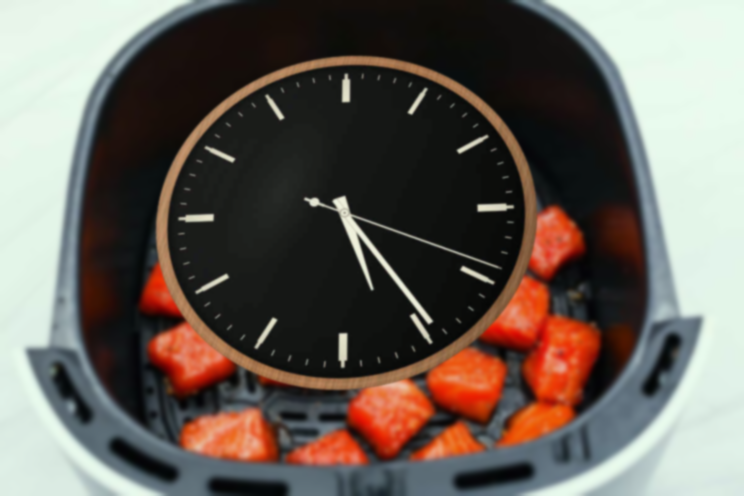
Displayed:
5:24:19
